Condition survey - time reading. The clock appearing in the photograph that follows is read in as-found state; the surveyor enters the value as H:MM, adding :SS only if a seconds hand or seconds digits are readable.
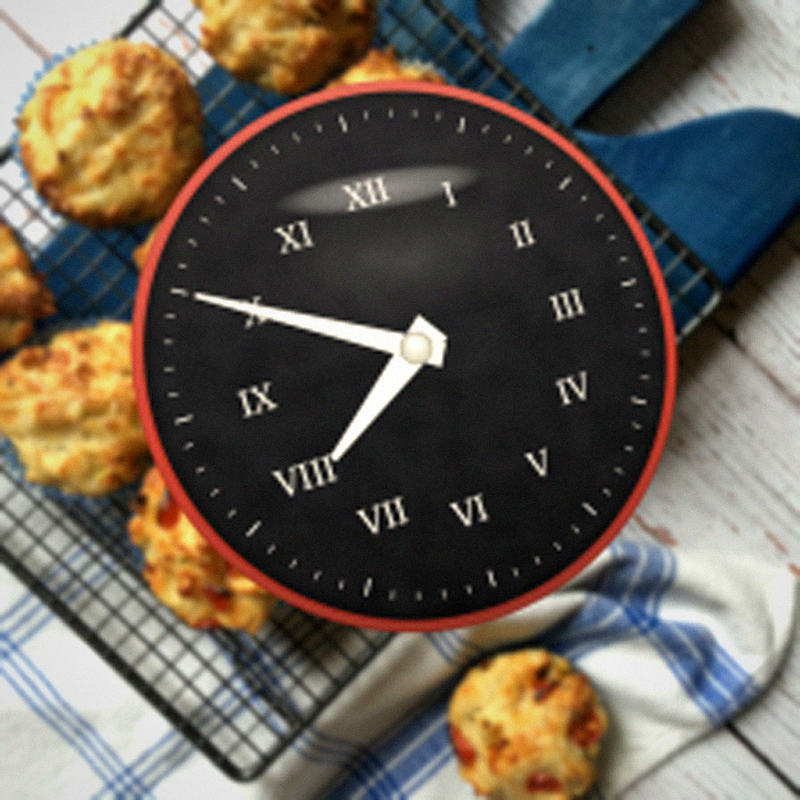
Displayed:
7:50
